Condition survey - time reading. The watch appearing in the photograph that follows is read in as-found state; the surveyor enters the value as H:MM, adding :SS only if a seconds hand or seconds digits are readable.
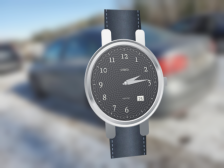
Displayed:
2:14
